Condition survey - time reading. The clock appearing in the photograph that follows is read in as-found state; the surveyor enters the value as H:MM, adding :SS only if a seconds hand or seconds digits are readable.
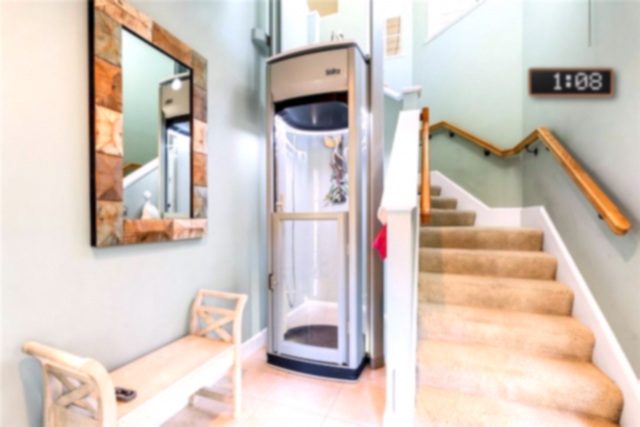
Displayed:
1:08
